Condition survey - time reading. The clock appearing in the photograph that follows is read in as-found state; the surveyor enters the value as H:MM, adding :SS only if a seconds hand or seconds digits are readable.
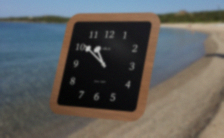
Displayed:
10:51
